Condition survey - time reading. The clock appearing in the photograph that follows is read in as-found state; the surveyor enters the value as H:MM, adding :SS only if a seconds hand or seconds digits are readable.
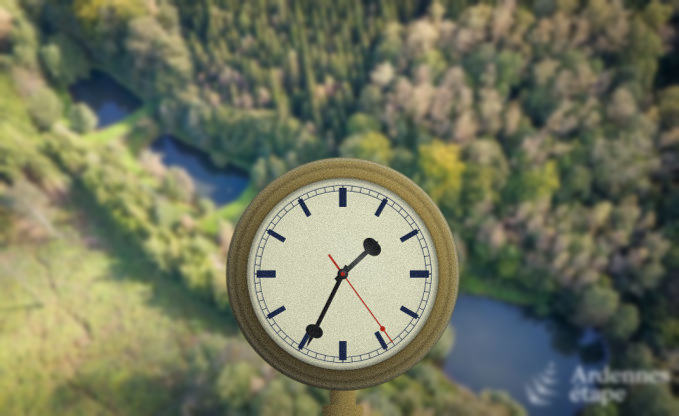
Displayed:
1:34:24
